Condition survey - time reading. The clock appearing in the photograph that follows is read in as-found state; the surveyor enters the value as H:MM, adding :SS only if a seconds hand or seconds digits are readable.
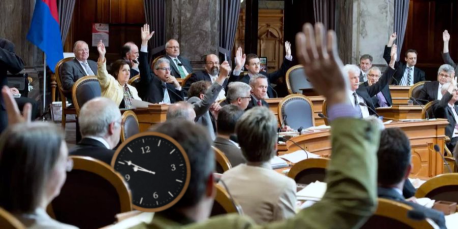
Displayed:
9:51
